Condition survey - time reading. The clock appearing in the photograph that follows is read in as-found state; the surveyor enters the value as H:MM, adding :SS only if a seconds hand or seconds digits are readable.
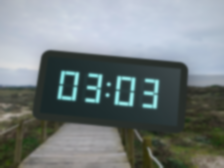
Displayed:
3:03
